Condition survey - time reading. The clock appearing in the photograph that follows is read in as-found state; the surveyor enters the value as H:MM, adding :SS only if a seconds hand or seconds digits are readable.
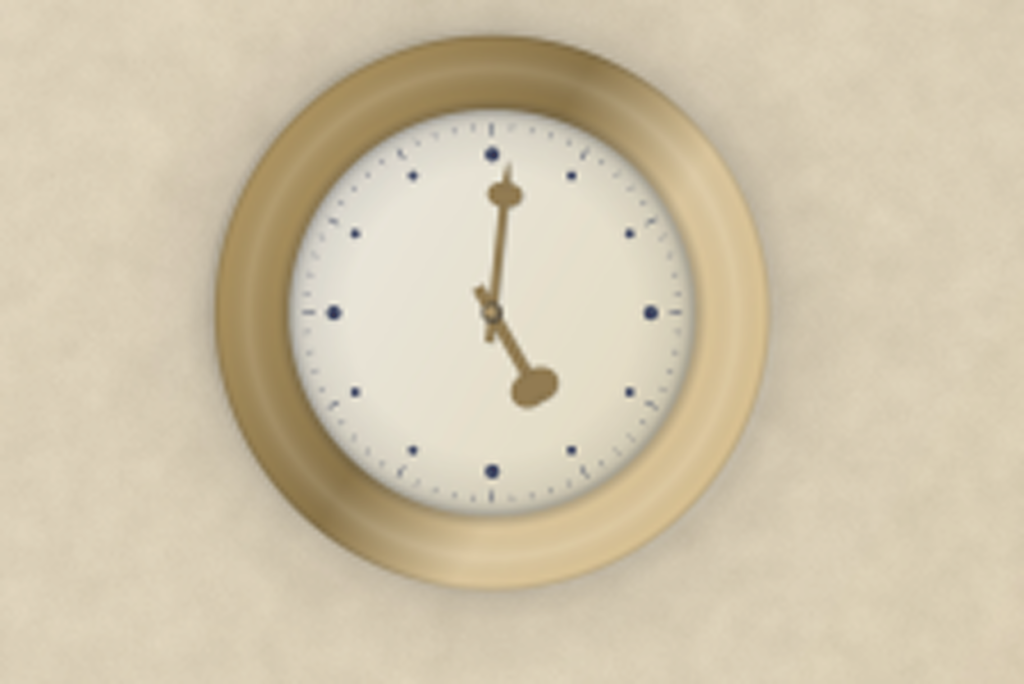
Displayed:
5:01
